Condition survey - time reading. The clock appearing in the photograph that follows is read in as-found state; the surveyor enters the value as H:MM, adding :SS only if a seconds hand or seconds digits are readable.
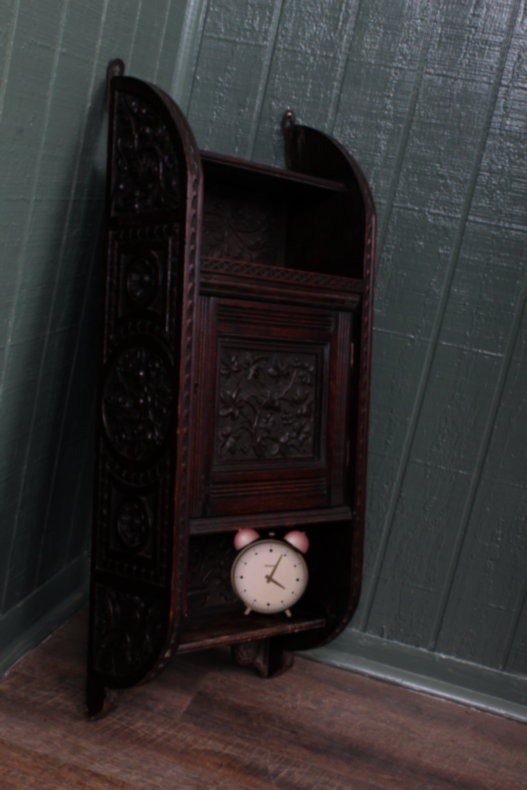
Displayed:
4:04
